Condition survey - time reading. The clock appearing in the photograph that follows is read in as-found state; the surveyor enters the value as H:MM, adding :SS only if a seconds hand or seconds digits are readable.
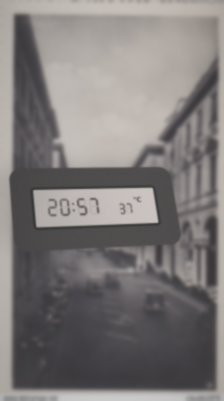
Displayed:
20:57
